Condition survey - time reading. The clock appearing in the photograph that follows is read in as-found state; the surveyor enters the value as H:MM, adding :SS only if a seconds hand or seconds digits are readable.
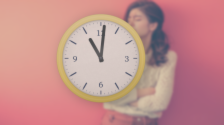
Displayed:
11:01
